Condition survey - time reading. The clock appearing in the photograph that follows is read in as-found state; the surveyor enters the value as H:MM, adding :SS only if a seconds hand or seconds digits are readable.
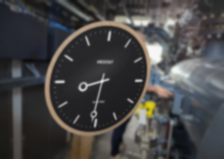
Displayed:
8:31
